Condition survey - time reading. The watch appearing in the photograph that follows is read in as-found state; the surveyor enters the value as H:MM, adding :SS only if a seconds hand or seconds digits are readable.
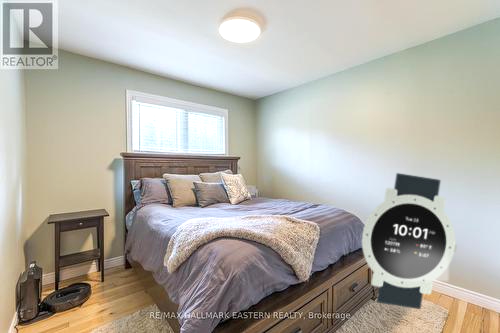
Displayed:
10:01
